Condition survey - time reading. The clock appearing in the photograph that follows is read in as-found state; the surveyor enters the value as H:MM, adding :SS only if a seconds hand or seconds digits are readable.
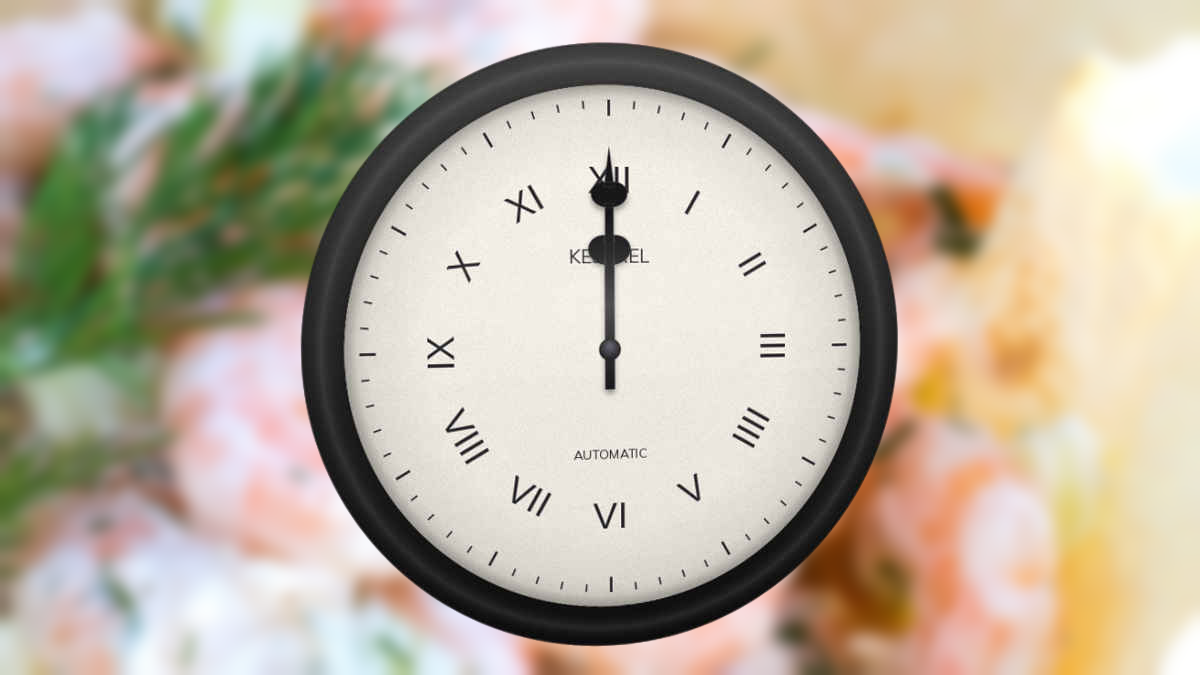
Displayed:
12:00
